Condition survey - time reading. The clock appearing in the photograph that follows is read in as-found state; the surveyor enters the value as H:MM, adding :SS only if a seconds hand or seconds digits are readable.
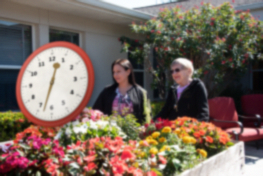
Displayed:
12:33
